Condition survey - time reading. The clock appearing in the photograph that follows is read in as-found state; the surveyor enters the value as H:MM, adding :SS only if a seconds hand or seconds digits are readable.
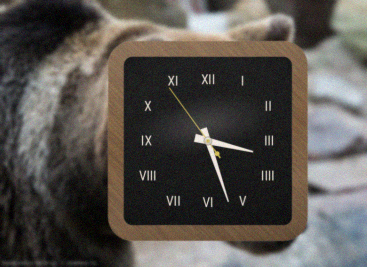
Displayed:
3:26:54
